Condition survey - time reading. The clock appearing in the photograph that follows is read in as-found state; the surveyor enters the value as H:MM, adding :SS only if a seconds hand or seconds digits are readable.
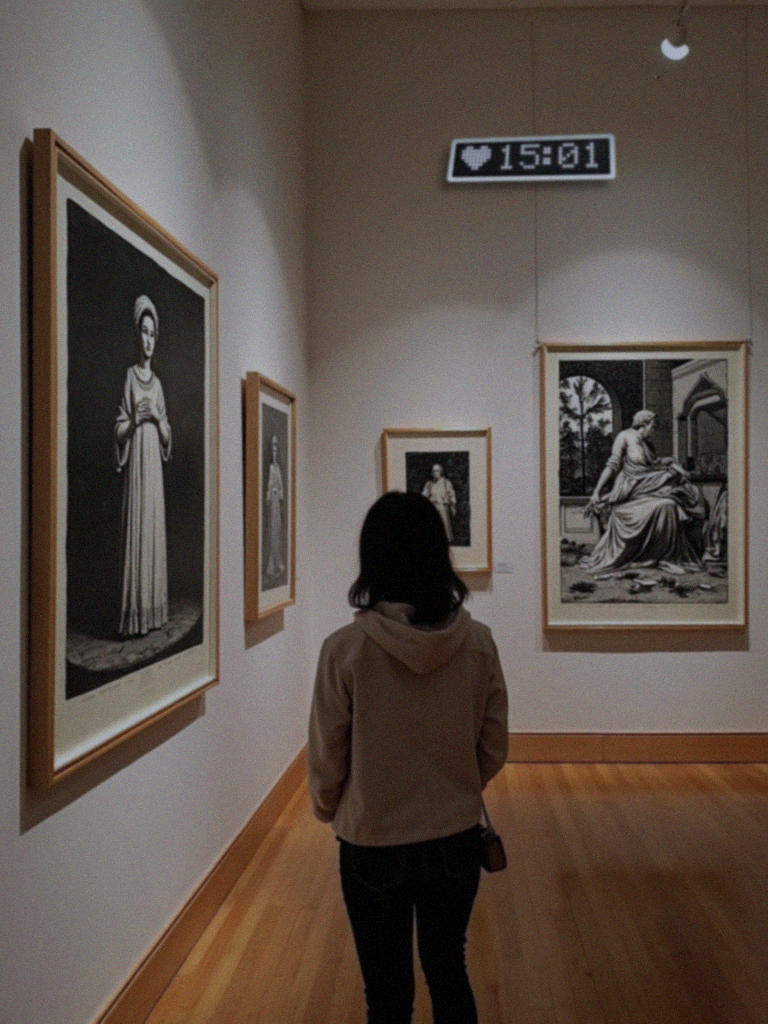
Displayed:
15:01
